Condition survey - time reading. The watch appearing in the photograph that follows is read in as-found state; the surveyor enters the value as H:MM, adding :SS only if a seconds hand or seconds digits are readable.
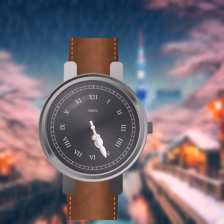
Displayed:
5:26
